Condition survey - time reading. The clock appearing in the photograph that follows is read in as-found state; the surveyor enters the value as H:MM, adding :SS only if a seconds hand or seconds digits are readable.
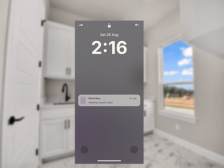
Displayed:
2:16
